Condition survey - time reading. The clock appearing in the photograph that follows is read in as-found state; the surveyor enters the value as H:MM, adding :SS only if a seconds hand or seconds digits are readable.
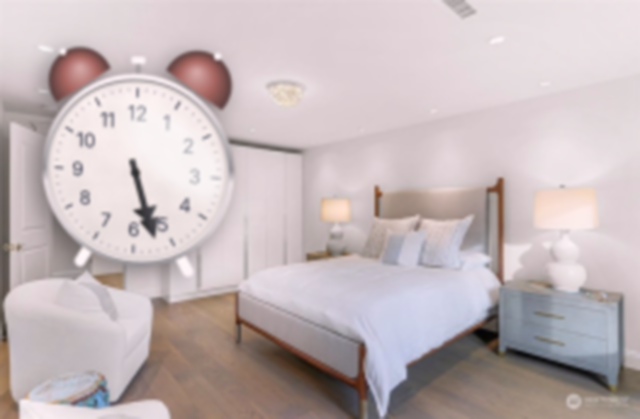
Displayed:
5:27
